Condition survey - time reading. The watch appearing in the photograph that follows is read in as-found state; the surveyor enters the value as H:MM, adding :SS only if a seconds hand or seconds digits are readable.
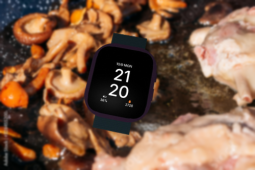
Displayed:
21:20
